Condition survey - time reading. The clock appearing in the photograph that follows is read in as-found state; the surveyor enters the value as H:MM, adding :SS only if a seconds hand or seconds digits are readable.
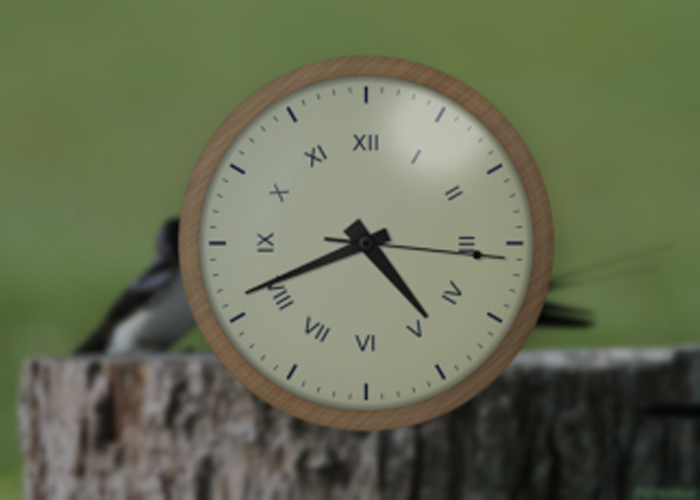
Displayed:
4:41:16
